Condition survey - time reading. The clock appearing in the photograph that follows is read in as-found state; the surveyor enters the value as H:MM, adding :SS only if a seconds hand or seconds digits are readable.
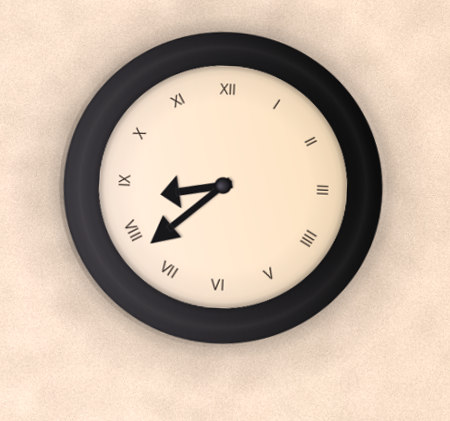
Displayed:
8:38
